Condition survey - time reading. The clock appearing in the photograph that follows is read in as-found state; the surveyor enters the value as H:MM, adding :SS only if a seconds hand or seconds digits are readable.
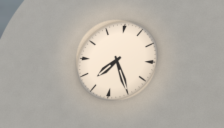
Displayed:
7:25
